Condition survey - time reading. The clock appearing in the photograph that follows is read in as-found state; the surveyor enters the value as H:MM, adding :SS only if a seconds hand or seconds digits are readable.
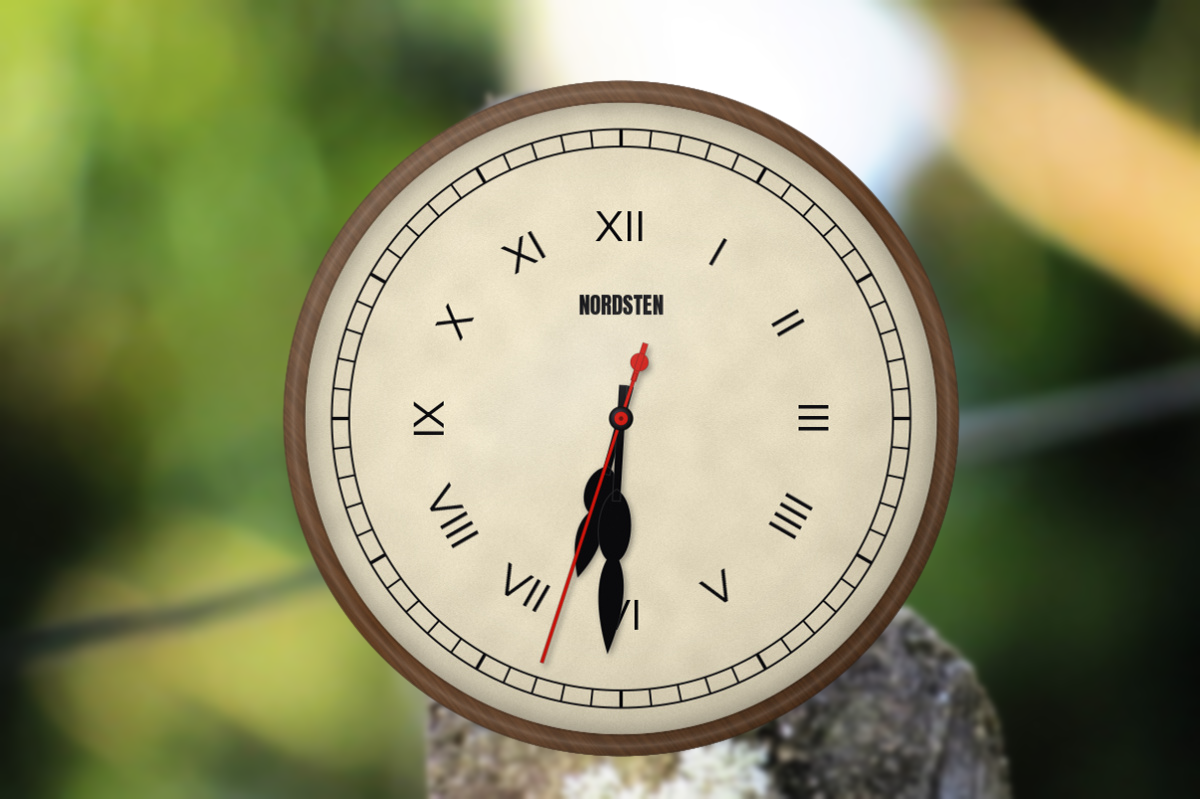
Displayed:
6:30:33
